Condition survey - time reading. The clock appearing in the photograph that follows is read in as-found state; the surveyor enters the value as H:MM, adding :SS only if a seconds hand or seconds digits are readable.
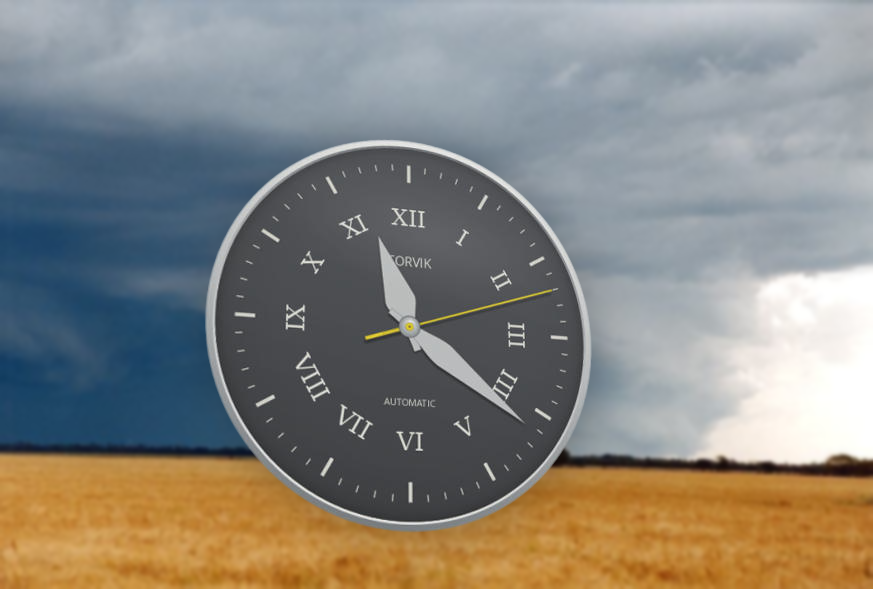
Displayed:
11:21:12
